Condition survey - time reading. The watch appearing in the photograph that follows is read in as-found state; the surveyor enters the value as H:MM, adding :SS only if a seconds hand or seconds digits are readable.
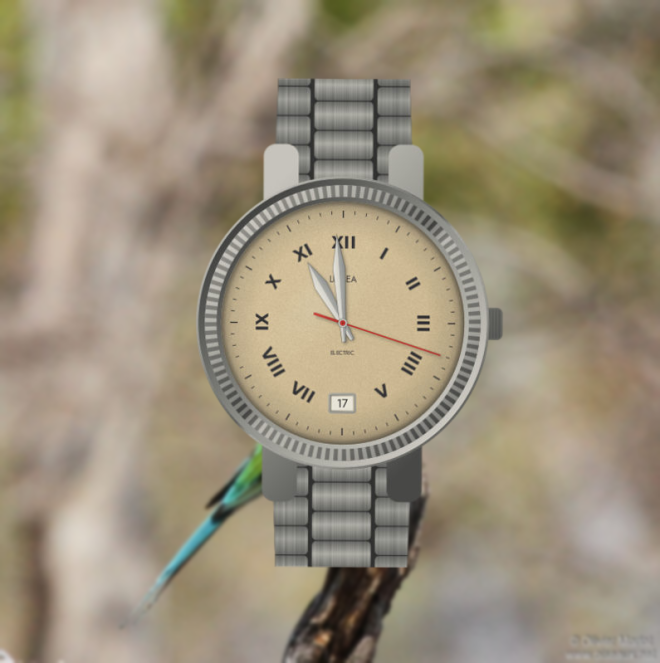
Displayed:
10:59:18
